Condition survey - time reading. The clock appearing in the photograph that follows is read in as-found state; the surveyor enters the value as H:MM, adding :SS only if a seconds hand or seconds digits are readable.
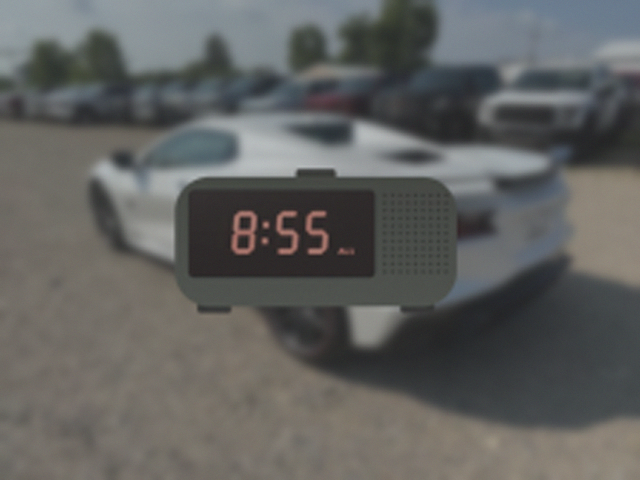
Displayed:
8:55
